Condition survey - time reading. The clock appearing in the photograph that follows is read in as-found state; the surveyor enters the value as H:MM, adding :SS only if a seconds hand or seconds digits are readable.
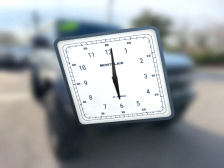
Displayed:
6:01
